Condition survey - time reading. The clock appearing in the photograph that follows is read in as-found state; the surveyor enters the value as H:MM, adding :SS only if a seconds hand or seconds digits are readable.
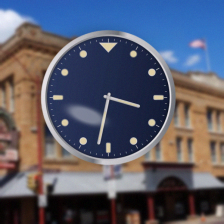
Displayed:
3:32
